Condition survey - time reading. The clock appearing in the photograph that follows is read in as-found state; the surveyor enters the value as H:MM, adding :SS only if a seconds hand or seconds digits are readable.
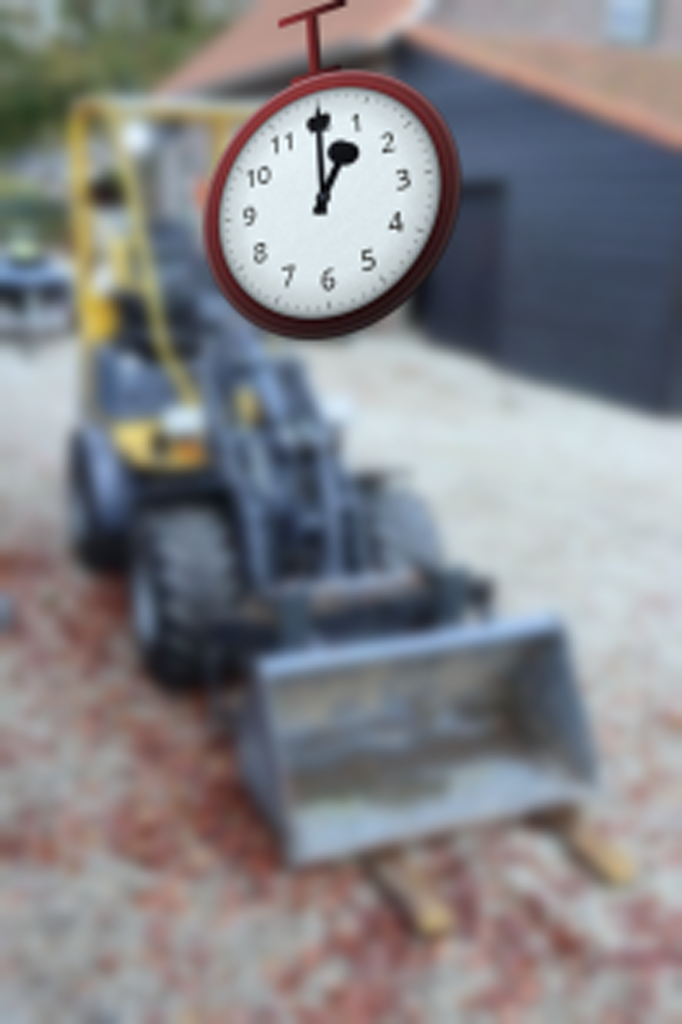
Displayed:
1:00
